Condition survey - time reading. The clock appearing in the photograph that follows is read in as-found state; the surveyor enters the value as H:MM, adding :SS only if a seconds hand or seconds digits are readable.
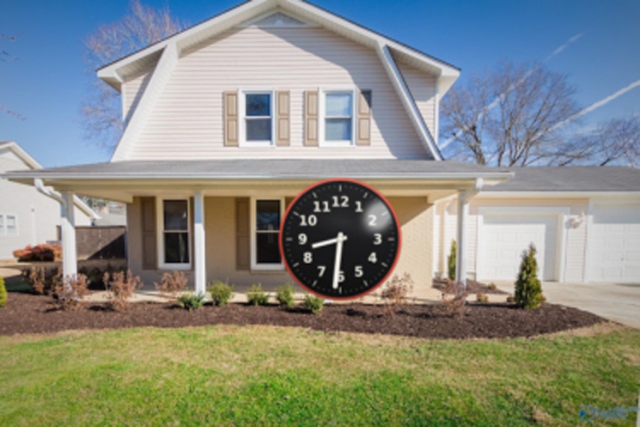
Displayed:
8:31
